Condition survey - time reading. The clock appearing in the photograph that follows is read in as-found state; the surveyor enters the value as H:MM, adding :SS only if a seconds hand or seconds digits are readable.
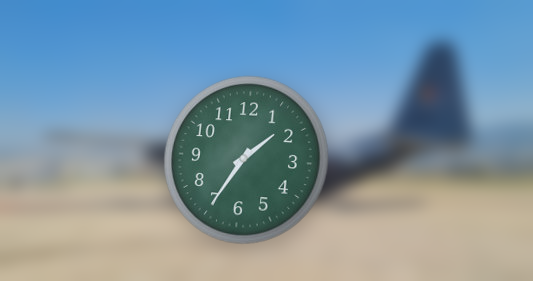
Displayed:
1:35
